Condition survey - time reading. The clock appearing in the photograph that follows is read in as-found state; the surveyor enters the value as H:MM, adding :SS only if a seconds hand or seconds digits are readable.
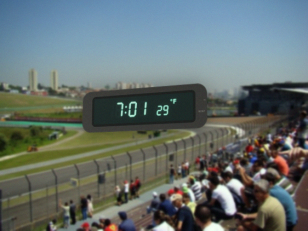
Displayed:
7:01
